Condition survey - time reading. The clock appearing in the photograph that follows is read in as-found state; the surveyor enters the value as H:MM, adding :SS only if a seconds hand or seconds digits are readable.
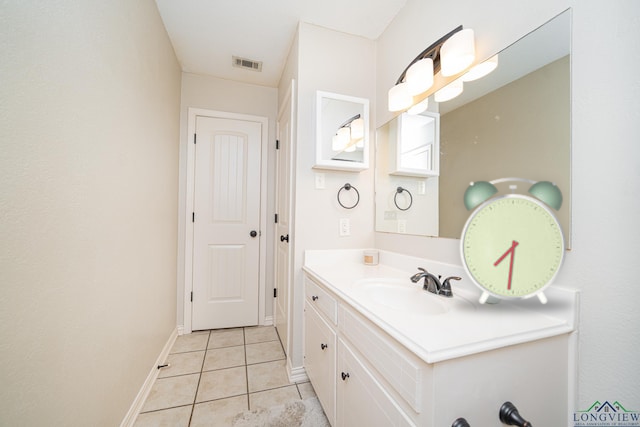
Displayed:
7:31
